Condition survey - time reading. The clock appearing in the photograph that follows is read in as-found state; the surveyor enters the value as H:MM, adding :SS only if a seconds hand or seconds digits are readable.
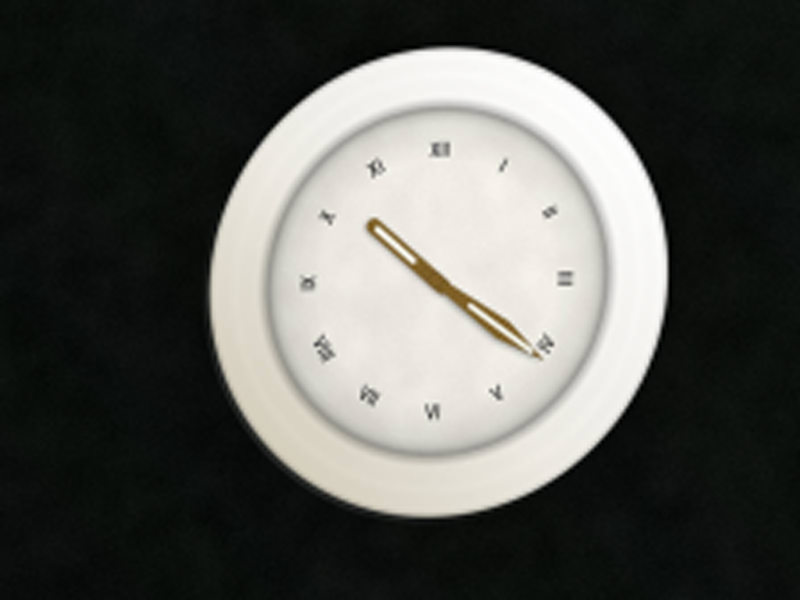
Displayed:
10:21
